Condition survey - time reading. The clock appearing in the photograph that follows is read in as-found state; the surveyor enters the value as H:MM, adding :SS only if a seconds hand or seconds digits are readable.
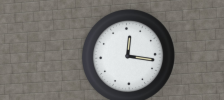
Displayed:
12:17
